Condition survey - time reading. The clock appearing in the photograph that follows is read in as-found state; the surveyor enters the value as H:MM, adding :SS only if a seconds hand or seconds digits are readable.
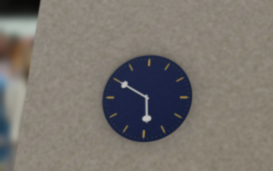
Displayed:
5:50
